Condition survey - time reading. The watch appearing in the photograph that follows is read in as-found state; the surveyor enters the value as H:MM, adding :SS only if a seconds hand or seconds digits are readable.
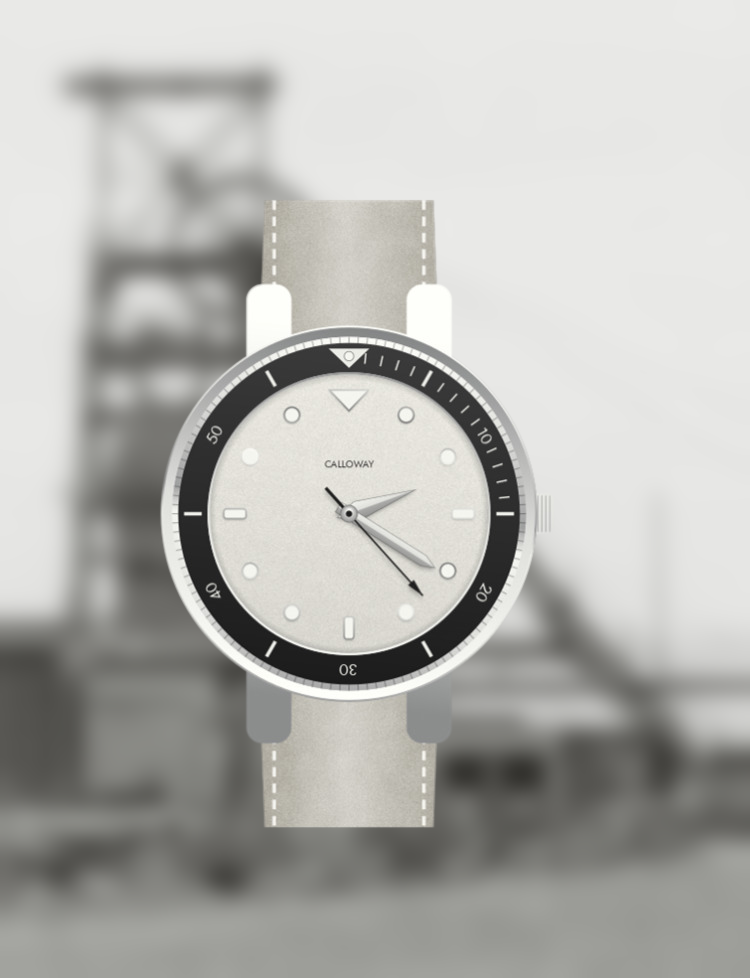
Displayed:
2:20:23
